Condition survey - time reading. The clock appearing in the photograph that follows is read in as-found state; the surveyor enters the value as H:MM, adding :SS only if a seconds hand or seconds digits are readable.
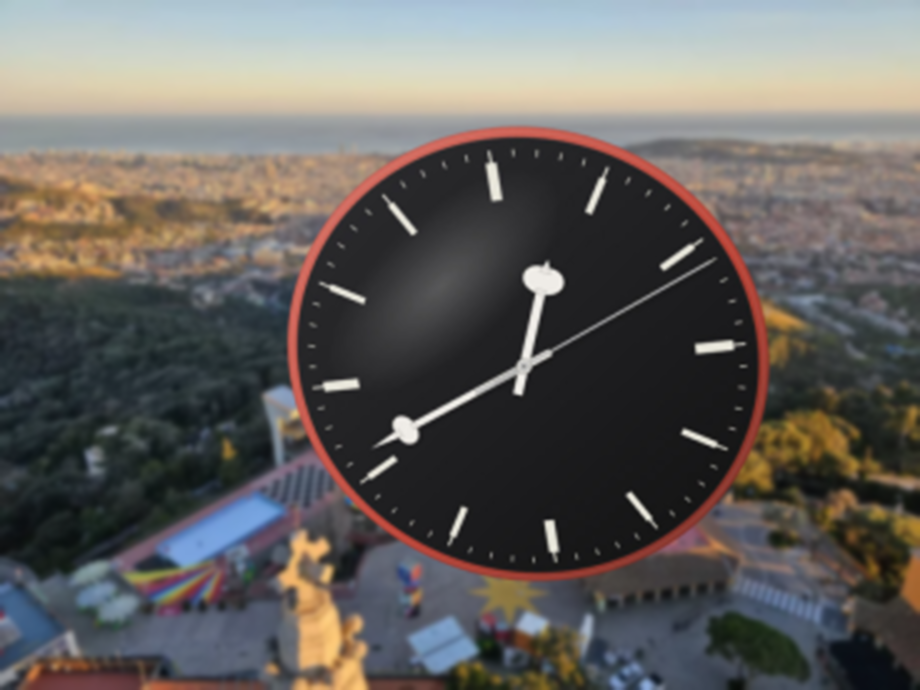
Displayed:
12:41:11
